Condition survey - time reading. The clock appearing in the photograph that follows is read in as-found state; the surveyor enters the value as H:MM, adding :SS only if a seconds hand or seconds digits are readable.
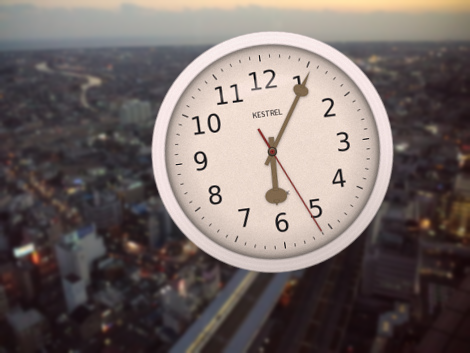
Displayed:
6:05:26
